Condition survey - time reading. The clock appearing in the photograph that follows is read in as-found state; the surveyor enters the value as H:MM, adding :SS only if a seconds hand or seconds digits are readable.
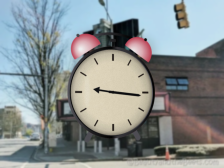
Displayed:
9:16
